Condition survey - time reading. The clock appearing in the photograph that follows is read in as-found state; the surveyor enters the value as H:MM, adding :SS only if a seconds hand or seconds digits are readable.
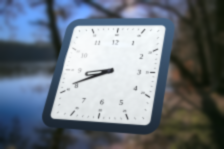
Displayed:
8:41
